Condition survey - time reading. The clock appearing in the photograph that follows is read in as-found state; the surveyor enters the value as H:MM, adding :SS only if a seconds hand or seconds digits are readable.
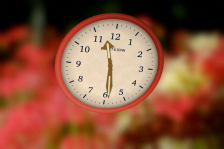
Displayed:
11:29
